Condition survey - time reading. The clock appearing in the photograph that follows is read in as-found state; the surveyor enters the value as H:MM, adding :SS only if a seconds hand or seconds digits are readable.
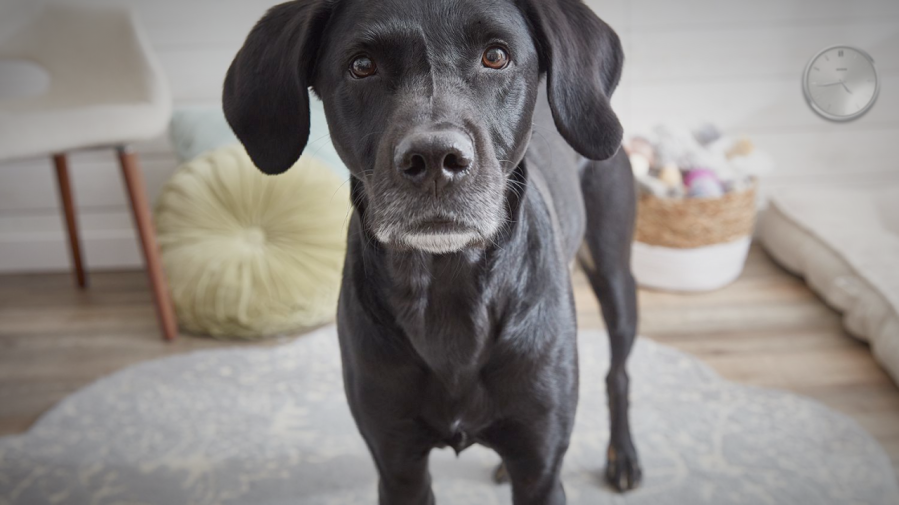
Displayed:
4:44
